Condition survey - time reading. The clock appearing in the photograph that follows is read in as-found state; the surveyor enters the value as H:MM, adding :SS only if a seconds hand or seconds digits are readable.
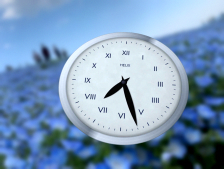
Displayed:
7:27
